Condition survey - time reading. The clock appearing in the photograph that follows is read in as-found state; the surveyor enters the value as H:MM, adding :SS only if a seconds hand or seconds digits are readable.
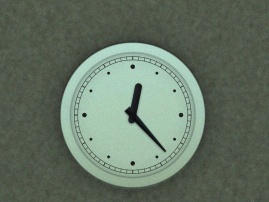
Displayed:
12:23
